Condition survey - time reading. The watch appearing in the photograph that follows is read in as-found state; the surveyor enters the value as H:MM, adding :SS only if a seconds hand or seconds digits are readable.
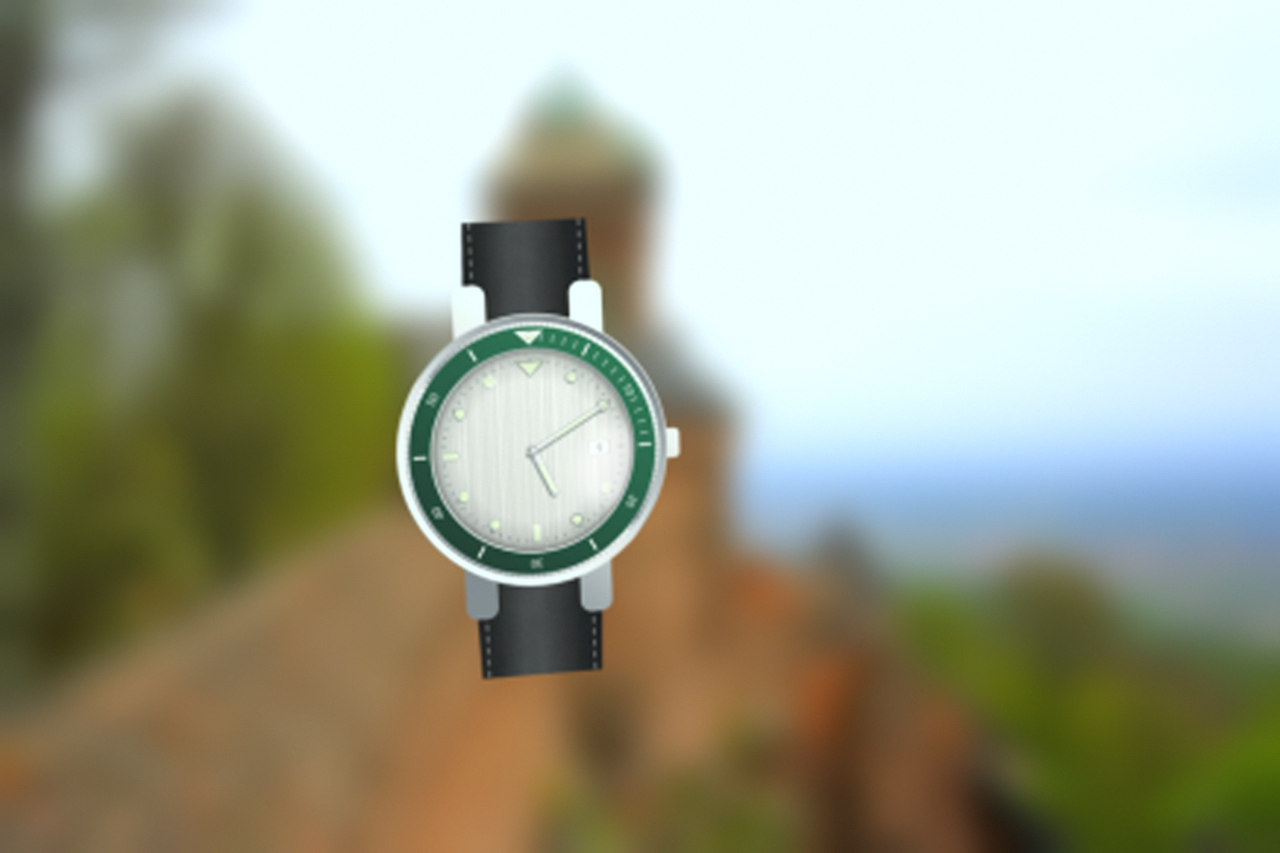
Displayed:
5:10
